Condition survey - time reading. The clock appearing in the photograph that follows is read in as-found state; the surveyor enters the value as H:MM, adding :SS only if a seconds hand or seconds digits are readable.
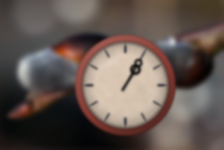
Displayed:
1:05
